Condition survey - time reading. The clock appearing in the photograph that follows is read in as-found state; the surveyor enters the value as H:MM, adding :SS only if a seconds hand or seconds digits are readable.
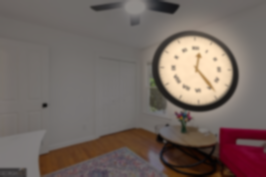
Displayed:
12:24
